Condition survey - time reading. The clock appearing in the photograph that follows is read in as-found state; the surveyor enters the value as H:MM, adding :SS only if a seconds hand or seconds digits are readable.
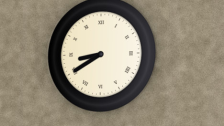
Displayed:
8:40
